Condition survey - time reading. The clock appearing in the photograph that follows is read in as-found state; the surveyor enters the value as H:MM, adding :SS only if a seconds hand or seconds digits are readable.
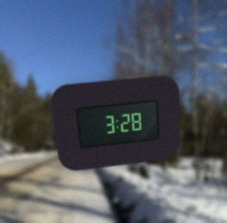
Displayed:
3:28
